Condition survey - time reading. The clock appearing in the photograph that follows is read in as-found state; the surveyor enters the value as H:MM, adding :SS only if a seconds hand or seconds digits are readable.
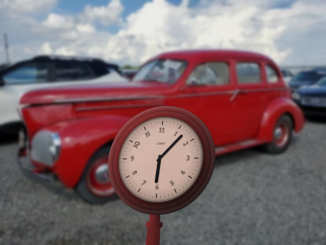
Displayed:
6:07
